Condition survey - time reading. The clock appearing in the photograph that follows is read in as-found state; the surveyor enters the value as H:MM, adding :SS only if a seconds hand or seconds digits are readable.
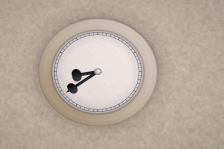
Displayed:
8:39
